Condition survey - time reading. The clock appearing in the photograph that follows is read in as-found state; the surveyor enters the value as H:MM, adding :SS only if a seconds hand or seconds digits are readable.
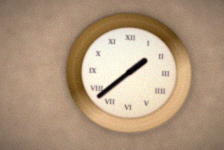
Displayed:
1:38
